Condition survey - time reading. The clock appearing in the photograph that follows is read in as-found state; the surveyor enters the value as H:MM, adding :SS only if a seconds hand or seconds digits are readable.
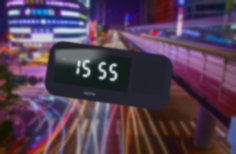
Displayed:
15:55
